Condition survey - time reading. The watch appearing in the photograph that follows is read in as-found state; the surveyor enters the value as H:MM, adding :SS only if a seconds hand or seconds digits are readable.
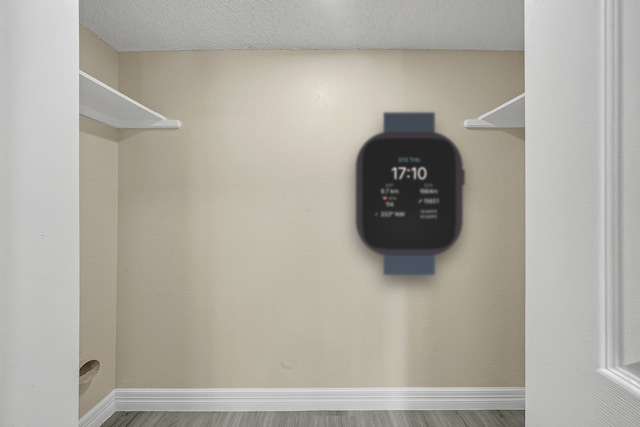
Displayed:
17:10
